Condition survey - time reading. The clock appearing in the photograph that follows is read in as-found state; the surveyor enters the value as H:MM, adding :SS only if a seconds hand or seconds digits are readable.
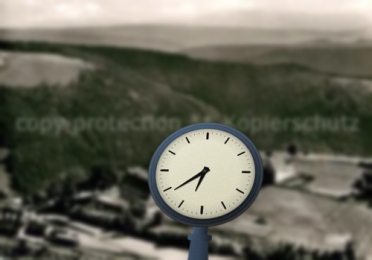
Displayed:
6:39
